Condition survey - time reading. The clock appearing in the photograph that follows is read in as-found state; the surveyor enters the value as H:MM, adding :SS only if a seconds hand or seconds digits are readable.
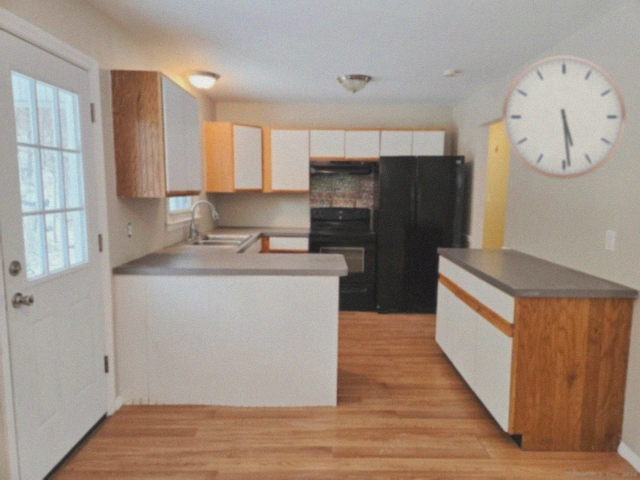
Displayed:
5:29
